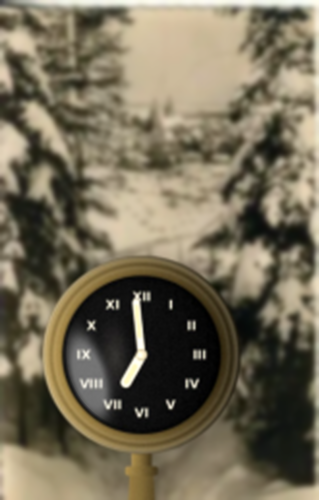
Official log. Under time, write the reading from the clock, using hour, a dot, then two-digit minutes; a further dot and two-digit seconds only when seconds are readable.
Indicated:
6.59
